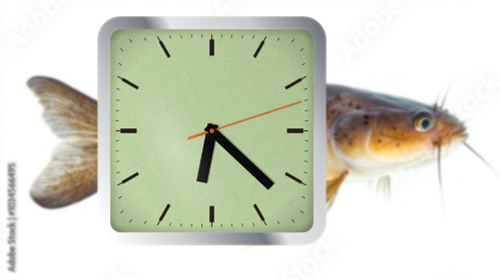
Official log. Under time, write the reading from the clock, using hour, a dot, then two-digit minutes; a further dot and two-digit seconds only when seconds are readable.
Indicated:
6.22.12
